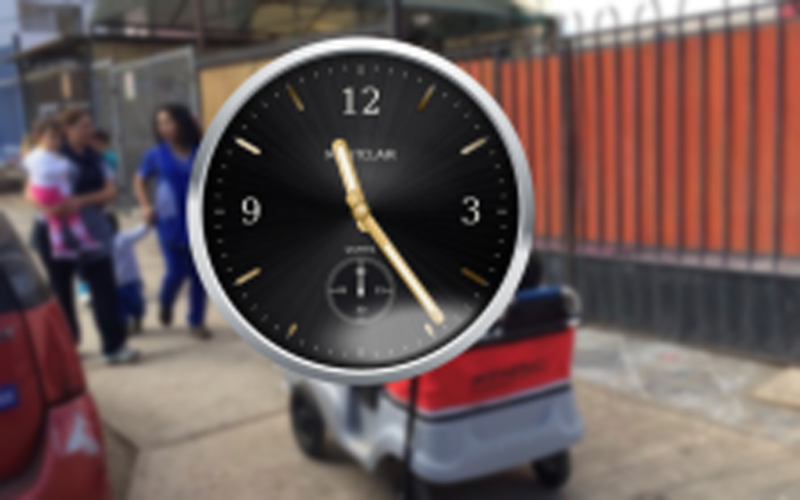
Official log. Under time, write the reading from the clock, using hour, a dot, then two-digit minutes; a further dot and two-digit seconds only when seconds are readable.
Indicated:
11.24
